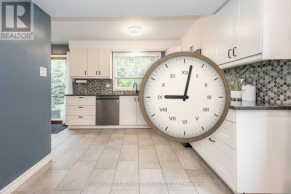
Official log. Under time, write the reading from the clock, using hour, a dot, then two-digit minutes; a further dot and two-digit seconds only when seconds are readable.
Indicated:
9.02
